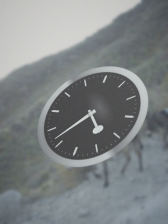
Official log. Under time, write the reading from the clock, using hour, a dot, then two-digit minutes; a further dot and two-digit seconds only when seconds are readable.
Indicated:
4.37
